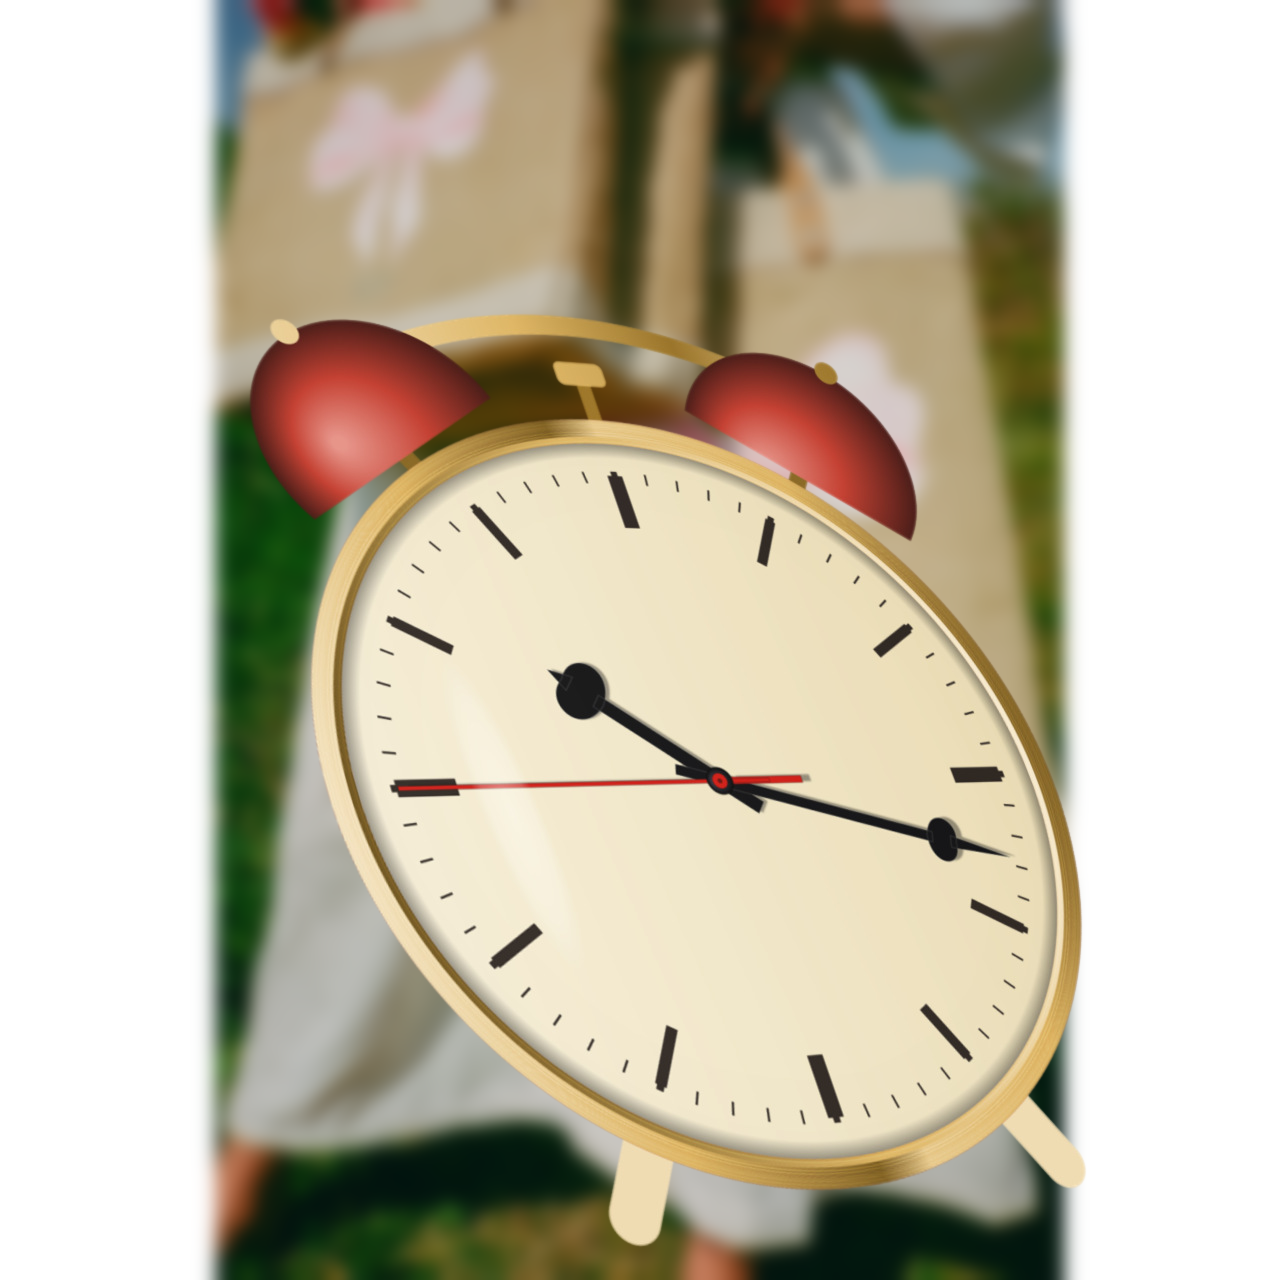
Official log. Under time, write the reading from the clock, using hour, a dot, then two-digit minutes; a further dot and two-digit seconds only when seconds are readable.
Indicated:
10.17.45
